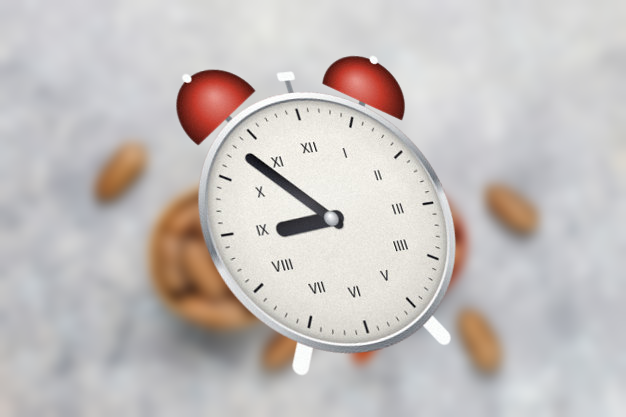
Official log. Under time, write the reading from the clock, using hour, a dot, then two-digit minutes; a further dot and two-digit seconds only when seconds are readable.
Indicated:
8.53
